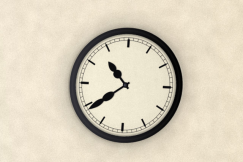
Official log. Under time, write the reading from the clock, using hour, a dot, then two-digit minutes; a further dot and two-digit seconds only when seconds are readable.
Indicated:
10.39
